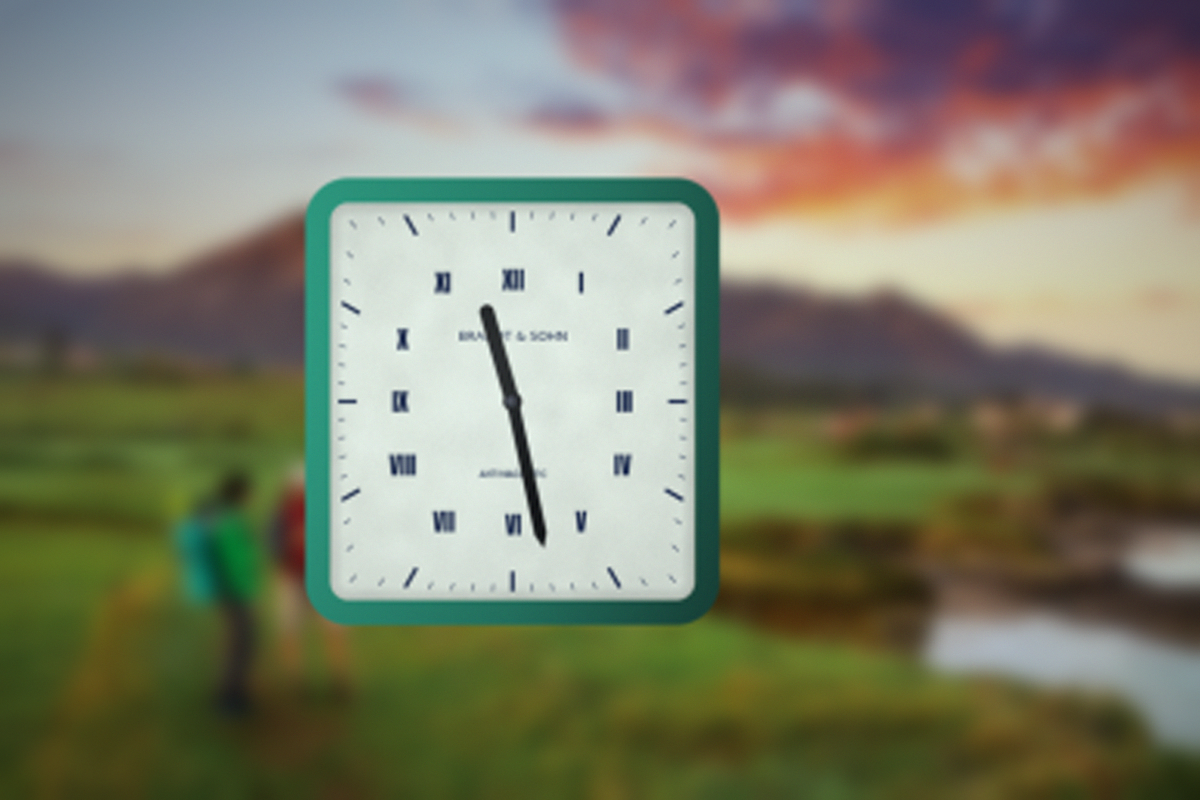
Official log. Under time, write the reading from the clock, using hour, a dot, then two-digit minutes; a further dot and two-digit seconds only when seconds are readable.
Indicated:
11.28
